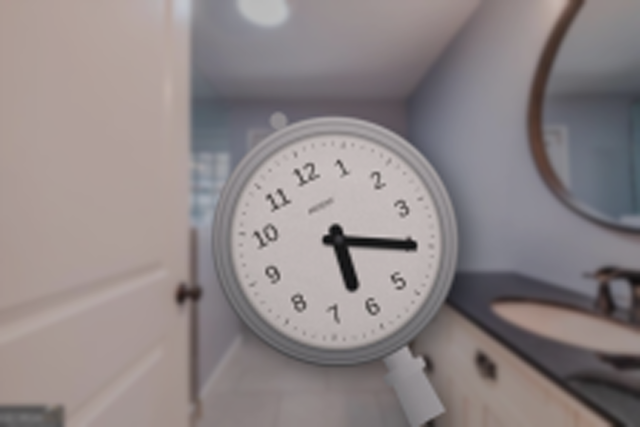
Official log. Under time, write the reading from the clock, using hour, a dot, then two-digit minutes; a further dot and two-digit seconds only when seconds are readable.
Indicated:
6.20
